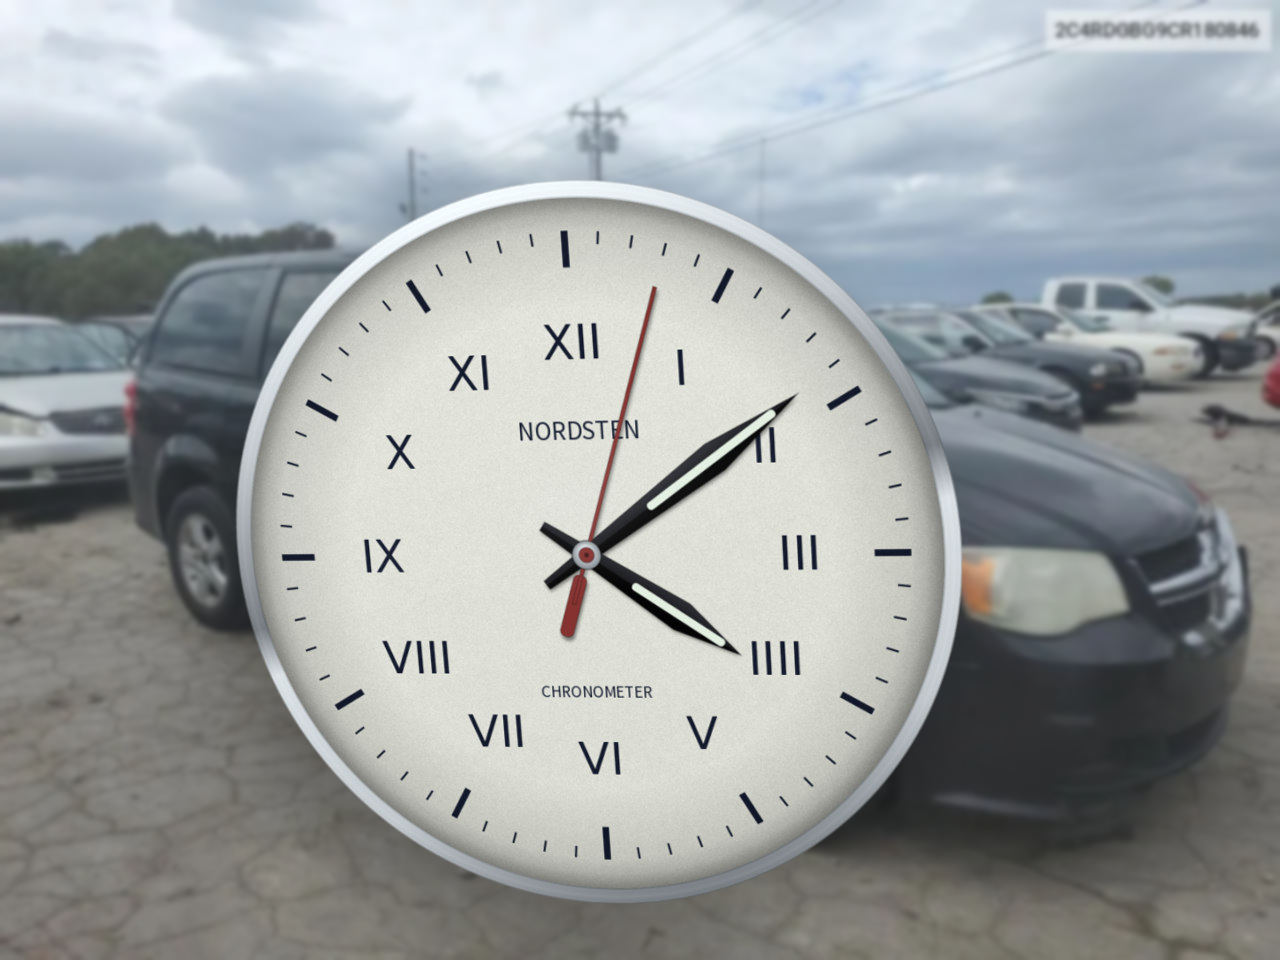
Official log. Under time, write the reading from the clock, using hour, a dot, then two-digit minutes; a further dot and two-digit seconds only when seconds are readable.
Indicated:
4.09.03
